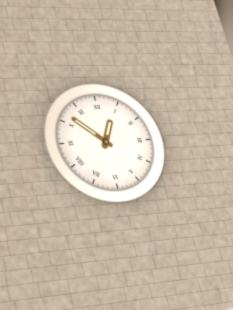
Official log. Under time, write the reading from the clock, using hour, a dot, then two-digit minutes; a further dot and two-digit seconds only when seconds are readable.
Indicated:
12.52
